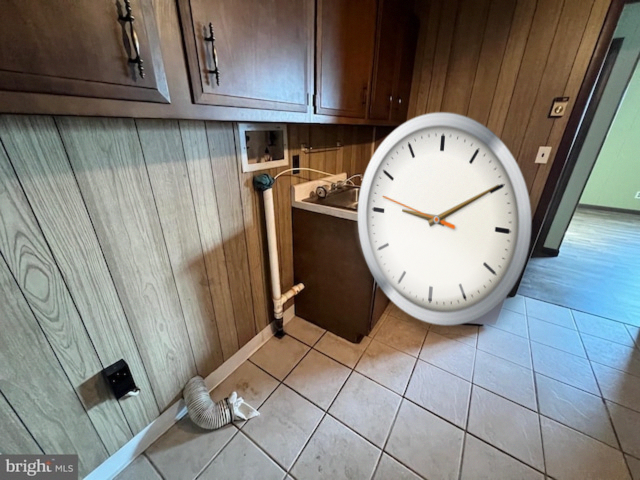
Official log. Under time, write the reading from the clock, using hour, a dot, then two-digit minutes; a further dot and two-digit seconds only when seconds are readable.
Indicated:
9.09.47
